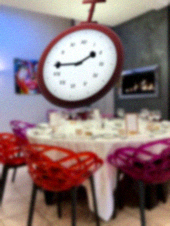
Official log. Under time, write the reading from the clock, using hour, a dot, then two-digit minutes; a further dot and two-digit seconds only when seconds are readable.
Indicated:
1.44
